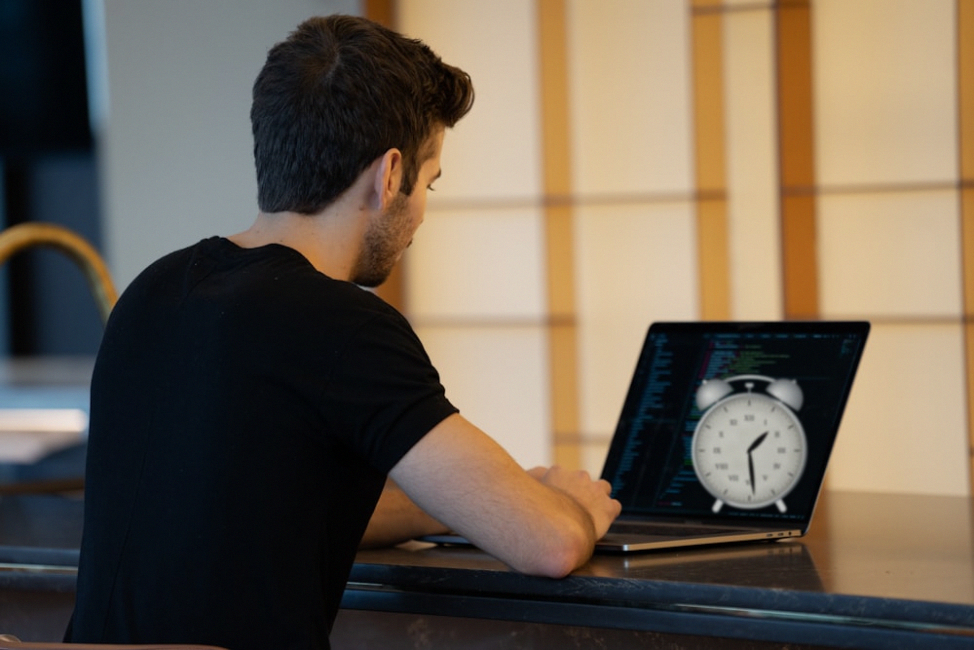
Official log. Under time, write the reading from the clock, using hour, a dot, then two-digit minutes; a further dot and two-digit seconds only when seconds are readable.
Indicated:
1.29
